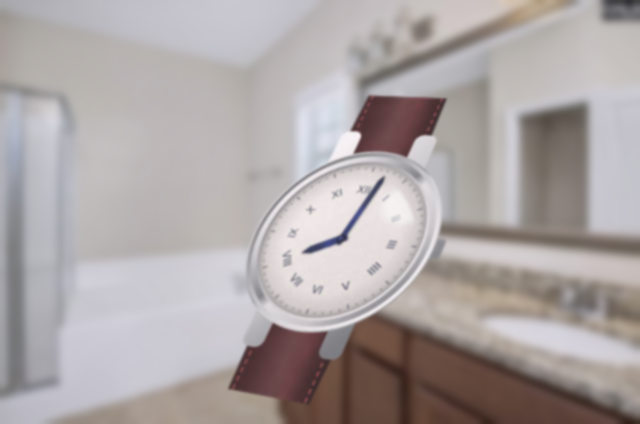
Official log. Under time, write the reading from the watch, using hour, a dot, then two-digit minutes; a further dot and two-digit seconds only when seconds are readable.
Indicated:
8.02
